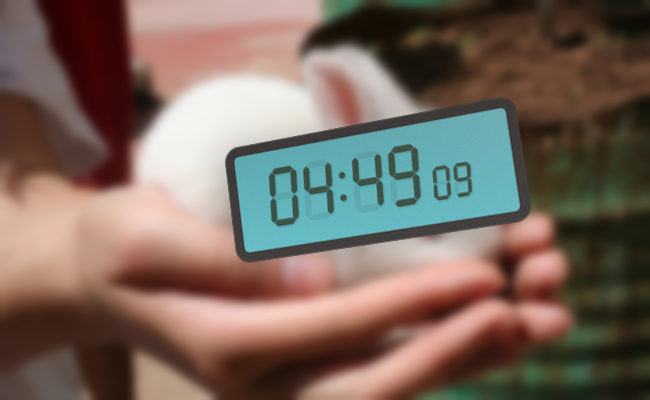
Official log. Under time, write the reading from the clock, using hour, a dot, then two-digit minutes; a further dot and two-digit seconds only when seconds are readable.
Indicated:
4.49.09
